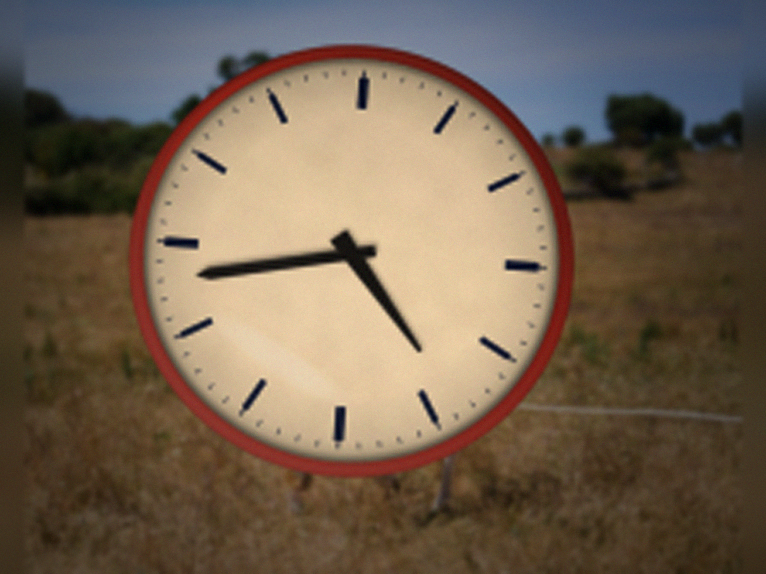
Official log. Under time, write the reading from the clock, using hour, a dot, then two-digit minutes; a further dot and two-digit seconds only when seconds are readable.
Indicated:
4.43
